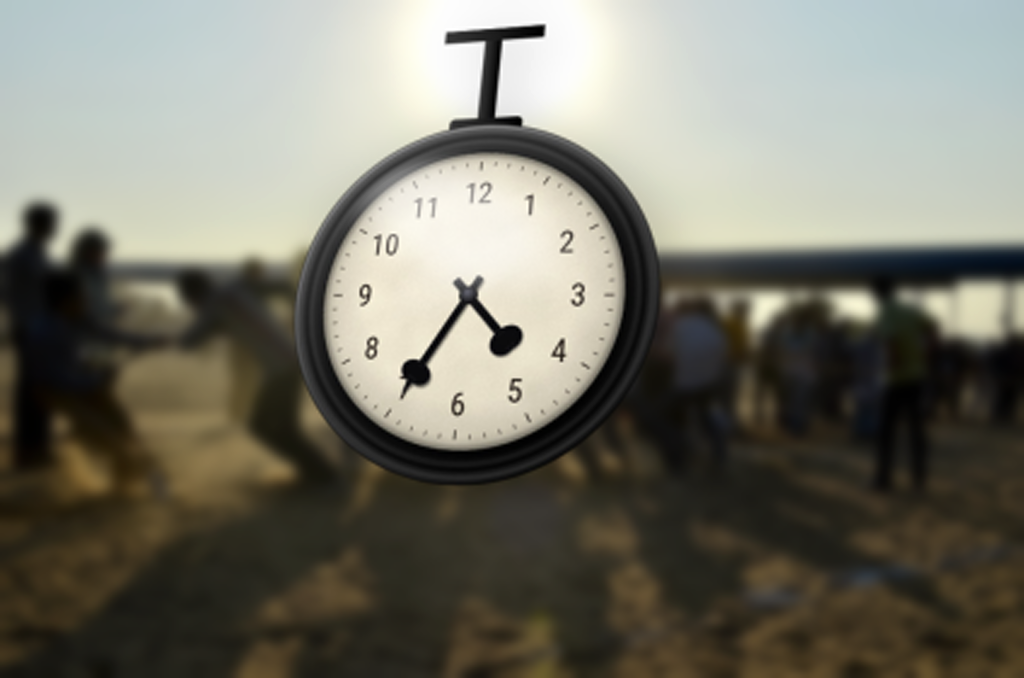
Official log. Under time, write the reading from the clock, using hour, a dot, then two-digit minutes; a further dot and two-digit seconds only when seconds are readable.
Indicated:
4.35
